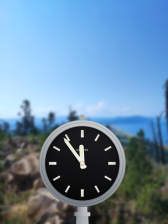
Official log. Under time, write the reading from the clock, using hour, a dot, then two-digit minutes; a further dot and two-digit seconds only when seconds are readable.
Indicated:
11.54
